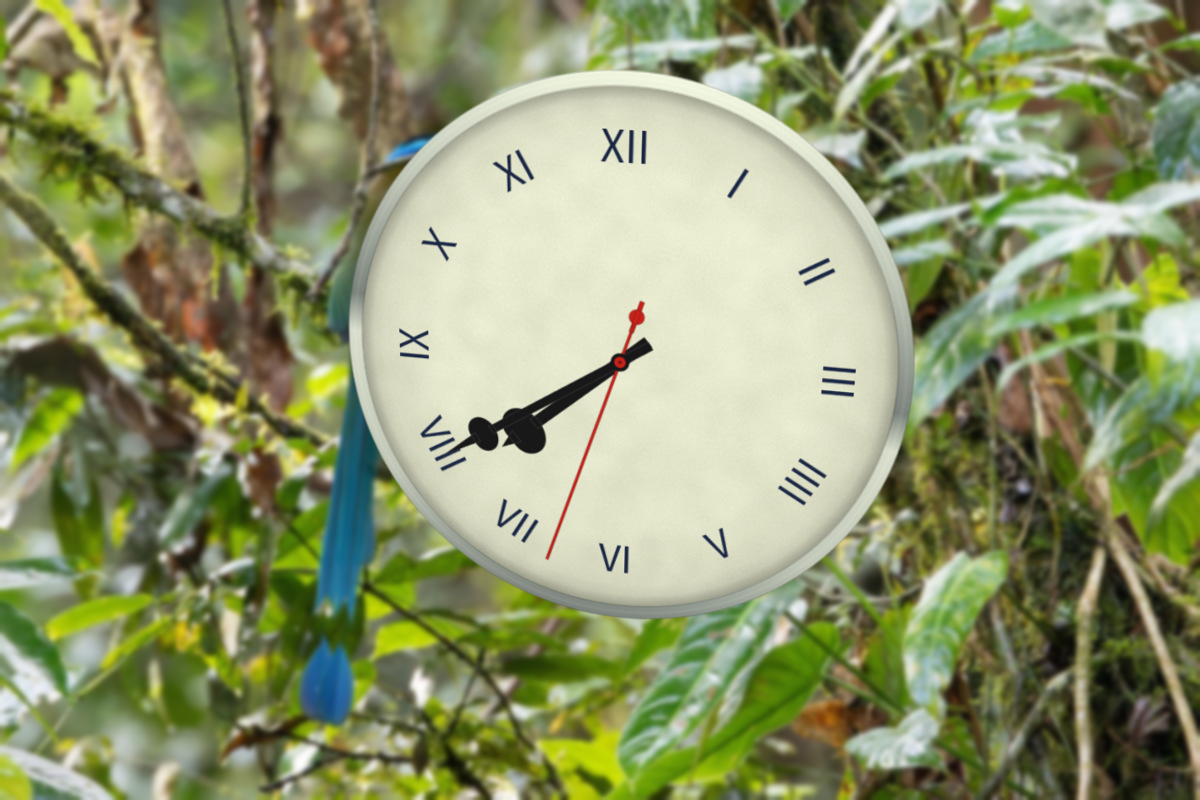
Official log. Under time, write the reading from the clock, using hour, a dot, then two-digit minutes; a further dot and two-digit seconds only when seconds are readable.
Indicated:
7.39.33
